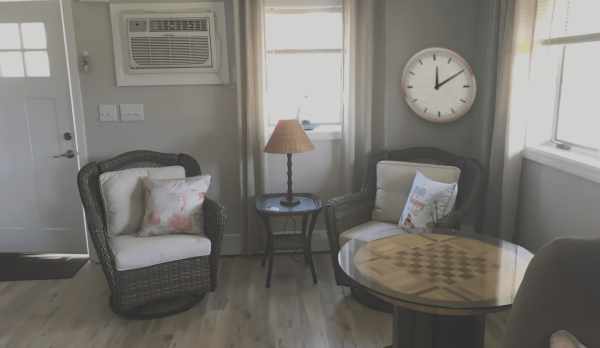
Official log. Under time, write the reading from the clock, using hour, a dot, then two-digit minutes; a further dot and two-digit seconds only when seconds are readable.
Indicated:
12.10
